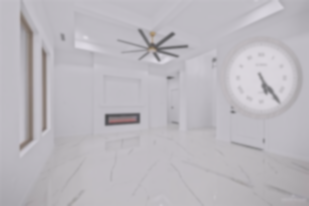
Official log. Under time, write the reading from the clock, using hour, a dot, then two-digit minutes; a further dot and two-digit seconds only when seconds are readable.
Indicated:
5.24
